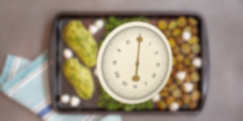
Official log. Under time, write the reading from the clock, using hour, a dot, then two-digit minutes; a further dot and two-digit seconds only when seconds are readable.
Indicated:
6.00
